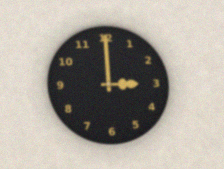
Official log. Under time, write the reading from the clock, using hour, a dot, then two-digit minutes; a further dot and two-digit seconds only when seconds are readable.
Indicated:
3.00
